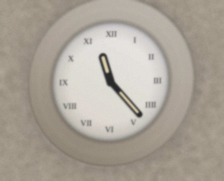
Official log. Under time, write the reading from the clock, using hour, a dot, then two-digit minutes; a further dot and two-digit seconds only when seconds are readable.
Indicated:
11.23
